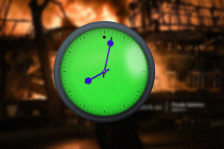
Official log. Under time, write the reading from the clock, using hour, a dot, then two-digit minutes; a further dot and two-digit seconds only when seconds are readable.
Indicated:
8.02
